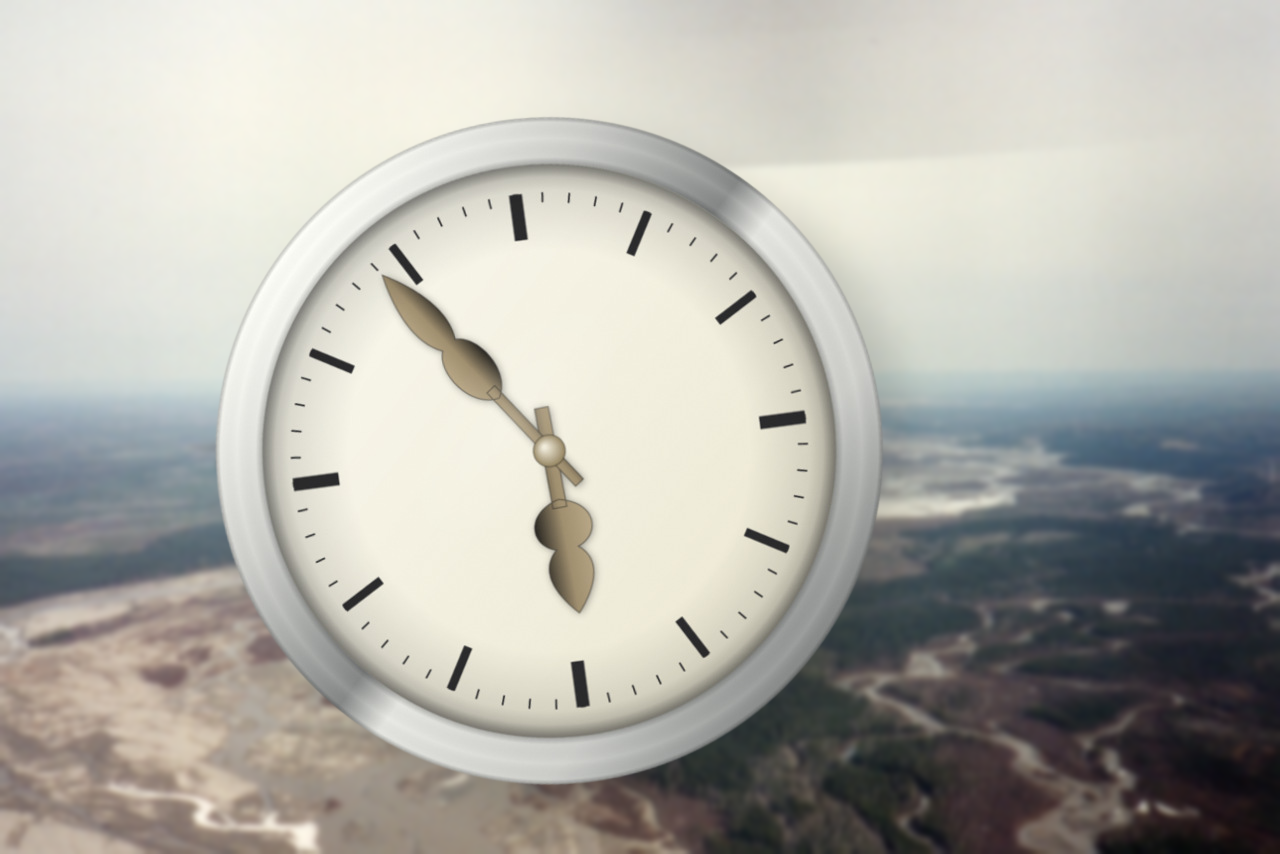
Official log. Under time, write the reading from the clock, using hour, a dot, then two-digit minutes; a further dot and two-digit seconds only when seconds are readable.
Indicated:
5.54
